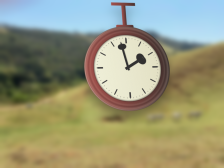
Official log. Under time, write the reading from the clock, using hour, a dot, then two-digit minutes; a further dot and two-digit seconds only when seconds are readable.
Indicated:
1.58
